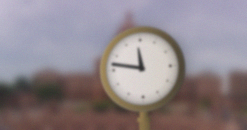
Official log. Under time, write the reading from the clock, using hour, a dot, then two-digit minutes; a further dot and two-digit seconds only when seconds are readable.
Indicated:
11.47
